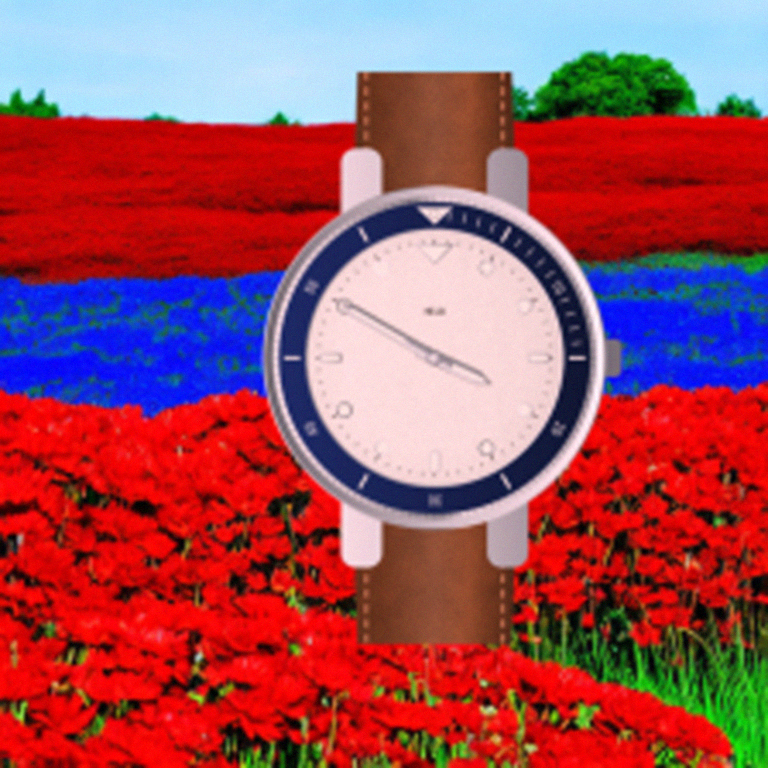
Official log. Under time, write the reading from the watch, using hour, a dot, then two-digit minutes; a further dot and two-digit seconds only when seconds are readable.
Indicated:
3.50
